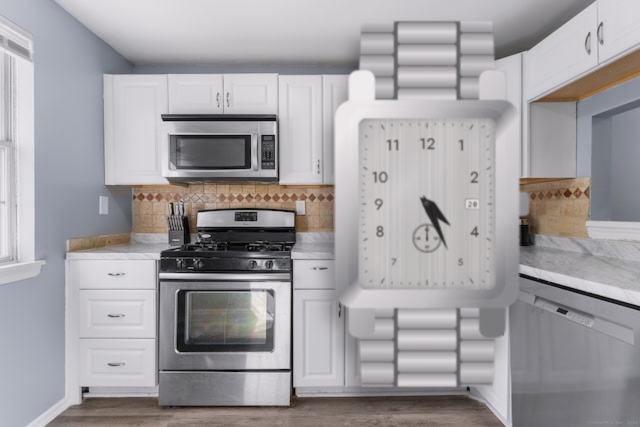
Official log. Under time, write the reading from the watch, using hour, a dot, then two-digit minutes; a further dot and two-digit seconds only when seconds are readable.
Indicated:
4.26
